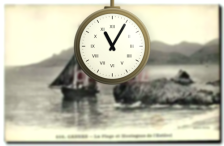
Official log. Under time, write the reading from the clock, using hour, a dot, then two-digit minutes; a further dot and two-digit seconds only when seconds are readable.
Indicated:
11.05
